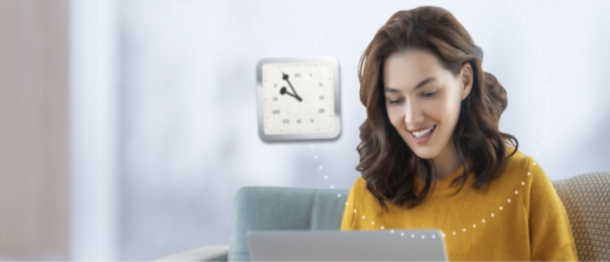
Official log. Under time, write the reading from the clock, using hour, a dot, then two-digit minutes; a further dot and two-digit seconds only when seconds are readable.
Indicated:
9.55
